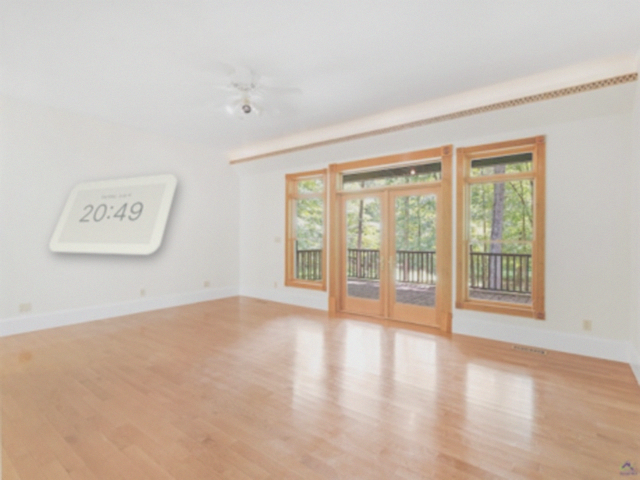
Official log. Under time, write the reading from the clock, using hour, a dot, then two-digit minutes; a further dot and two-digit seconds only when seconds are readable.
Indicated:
20.49
